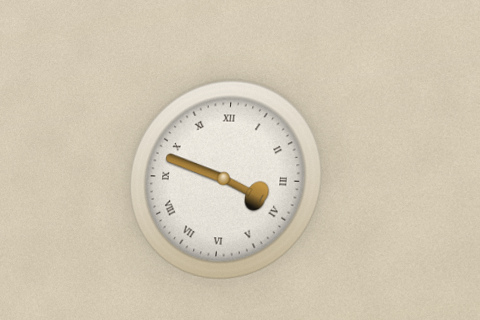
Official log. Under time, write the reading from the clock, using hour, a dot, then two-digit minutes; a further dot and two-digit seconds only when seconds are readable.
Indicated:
3.48
